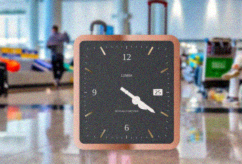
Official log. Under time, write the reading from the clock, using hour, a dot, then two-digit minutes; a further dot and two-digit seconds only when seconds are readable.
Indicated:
4.21
